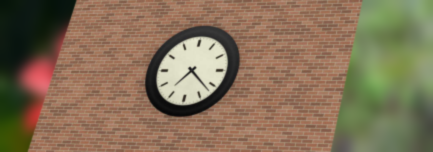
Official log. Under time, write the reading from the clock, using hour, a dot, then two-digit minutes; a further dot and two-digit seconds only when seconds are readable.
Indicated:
7.22
